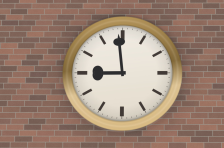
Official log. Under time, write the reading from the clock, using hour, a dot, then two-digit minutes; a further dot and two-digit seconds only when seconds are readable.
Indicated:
8.59
